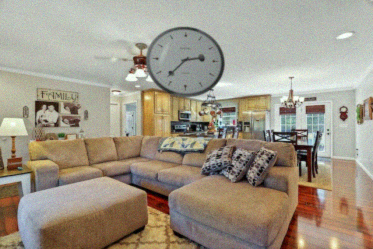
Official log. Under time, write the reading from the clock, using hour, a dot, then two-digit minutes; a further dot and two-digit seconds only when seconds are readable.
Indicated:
2.37
